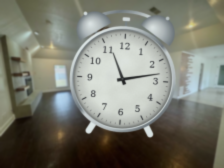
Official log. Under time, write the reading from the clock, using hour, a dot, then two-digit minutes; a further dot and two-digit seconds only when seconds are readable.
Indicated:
11.13
